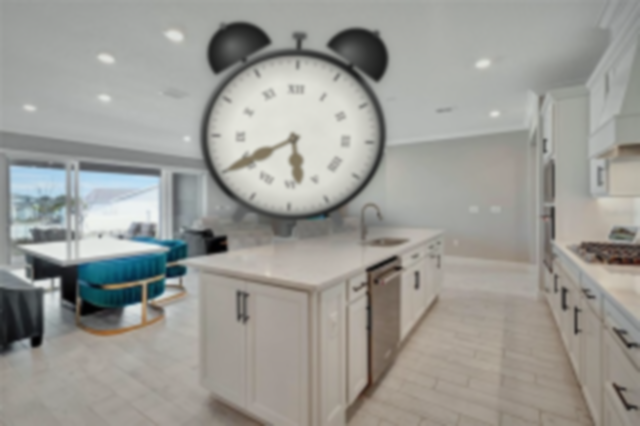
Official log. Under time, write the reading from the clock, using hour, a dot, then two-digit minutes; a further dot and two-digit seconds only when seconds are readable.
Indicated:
5.40
